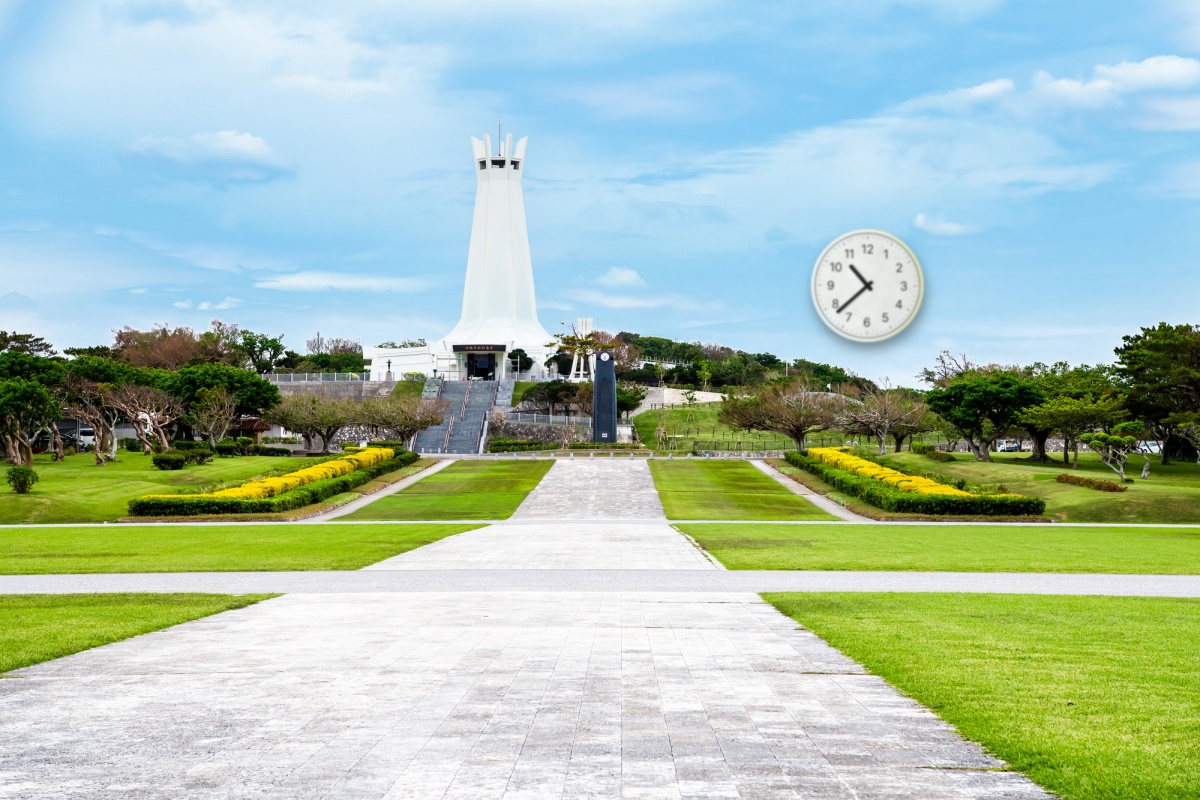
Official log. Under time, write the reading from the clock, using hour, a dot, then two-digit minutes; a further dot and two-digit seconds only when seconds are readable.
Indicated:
10.38
